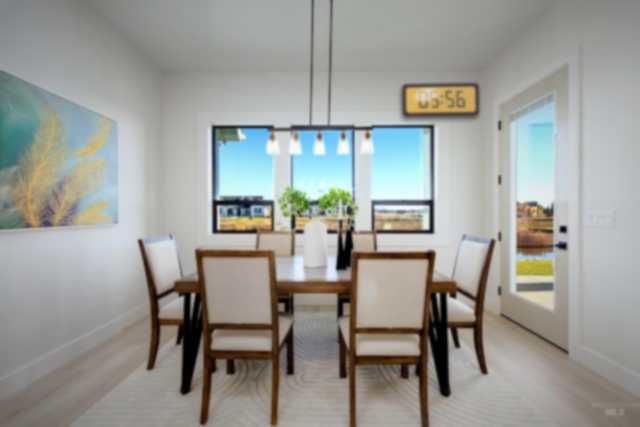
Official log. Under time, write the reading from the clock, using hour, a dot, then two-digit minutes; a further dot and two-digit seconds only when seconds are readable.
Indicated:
5.56
